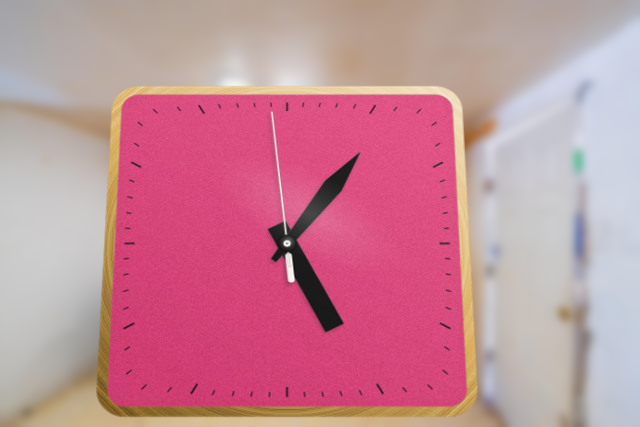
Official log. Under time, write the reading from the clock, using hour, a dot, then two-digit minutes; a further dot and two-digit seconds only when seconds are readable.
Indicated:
5.05.59
